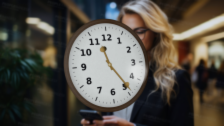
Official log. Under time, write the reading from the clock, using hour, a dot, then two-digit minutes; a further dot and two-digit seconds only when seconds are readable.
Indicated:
11.24
